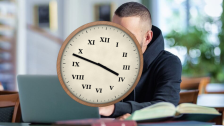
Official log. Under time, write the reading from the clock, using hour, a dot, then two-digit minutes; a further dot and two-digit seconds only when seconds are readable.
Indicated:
3.48
